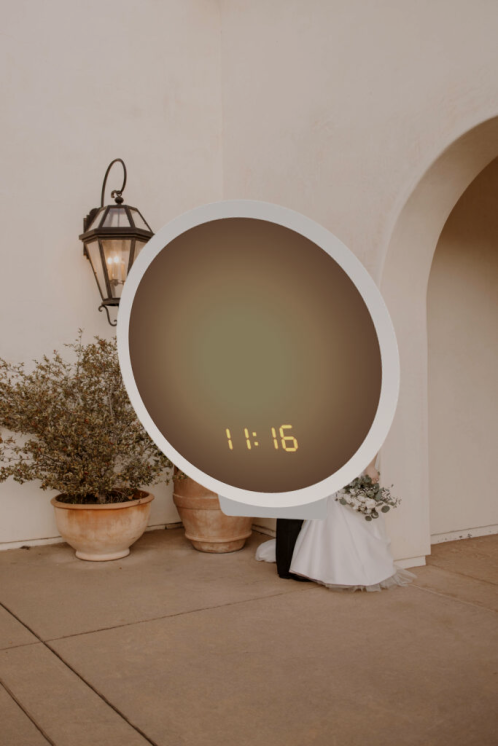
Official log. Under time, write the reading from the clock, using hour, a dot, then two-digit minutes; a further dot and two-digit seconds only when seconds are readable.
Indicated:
11.16
